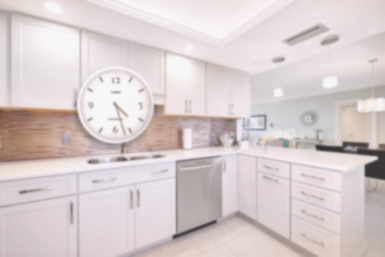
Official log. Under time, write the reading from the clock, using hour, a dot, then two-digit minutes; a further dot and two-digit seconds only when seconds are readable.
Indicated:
4.27
